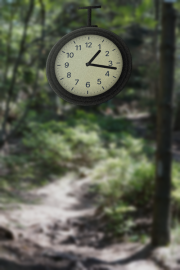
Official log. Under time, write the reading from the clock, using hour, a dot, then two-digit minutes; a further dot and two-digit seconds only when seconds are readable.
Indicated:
1.17
